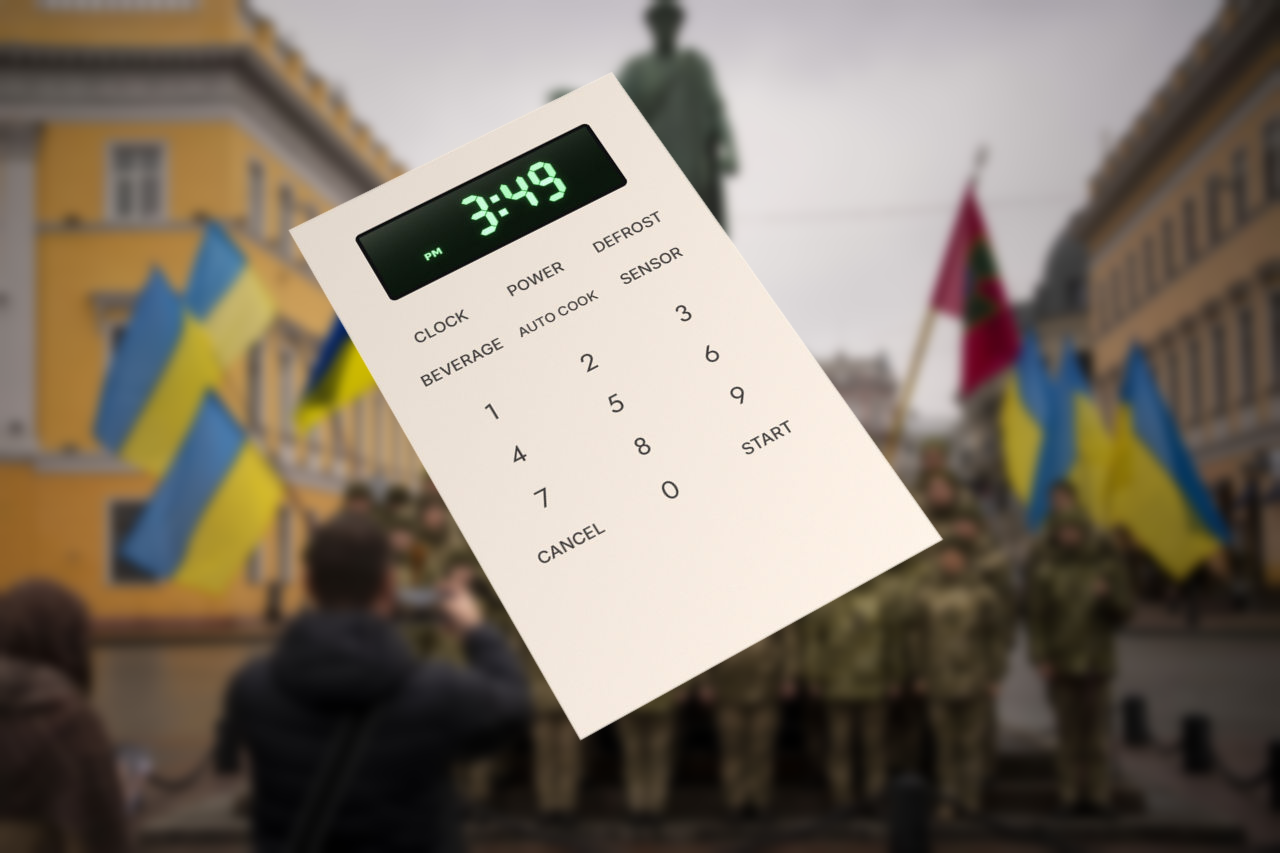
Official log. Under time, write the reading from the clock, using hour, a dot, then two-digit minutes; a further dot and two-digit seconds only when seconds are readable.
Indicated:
3.49
